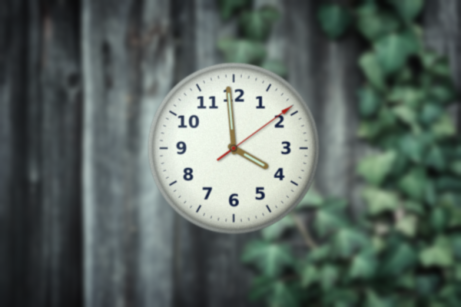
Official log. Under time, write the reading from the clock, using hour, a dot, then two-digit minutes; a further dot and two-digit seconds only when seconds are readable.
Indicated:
3.59.09
